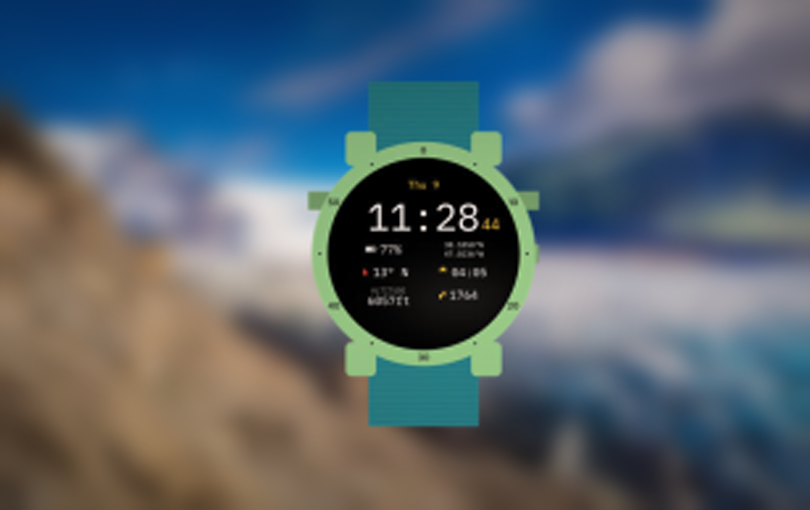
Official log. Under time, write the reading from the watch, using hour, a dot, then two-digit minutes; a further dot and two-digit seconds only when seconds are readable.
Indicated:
11.28
